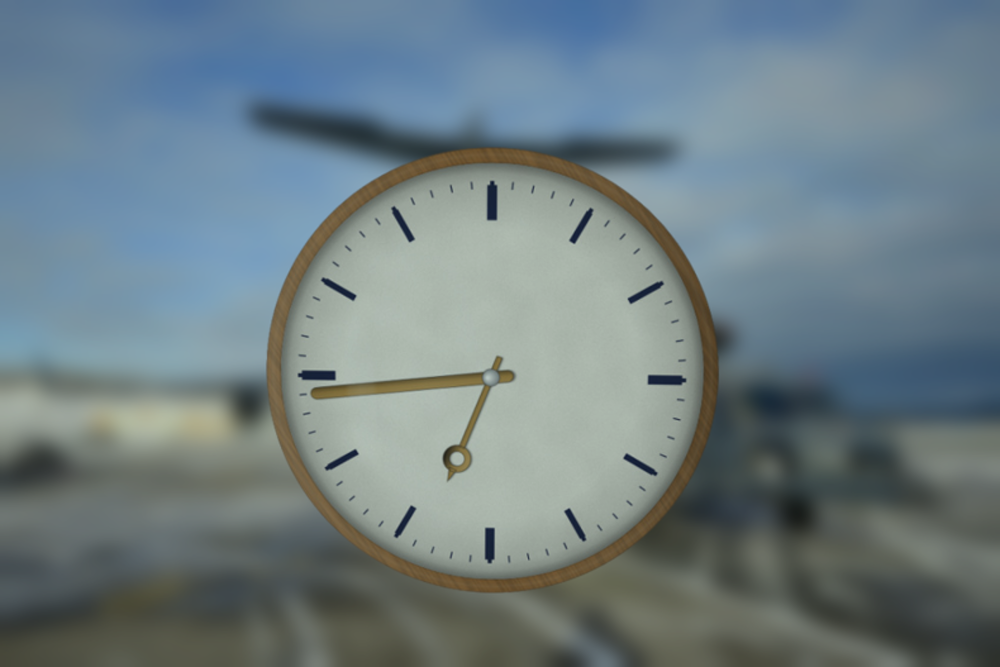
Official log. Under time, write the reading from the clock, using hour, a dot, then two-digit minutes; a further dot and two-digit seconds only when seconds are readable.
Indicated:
6.44
